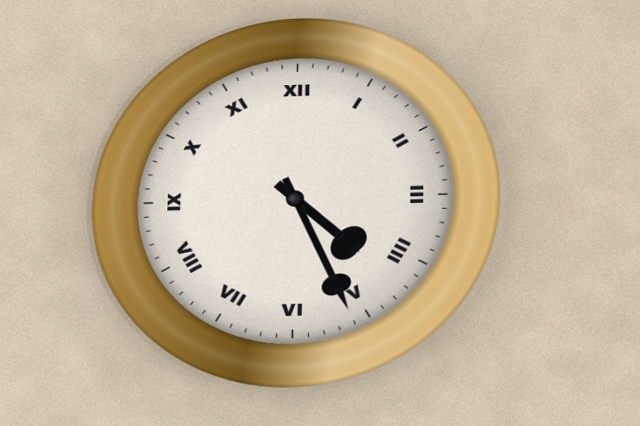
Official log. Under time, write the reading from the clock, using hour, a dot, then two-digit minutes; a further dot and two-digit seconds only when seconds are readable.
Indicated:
4.26
